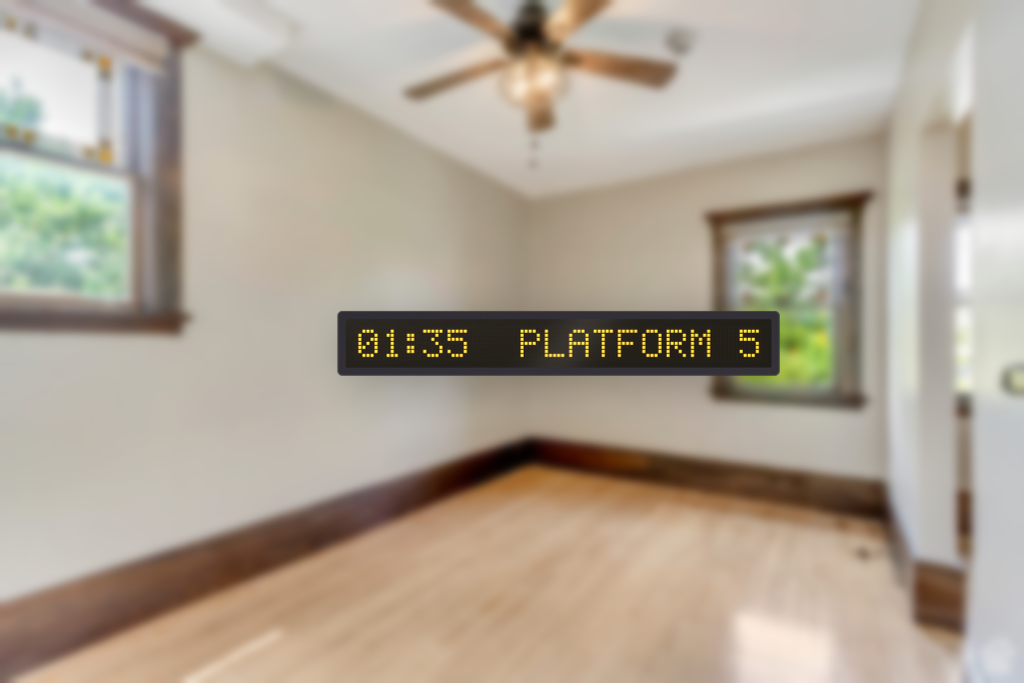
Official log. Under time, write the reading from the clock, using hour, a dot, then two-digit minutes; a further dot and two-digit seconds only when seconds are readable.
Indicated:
1.35
